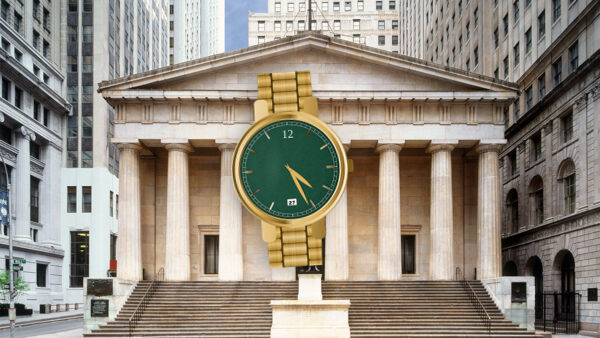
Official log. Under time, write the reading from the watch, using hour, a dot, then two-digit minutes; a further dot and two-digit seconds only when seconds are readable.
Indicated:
4.26
